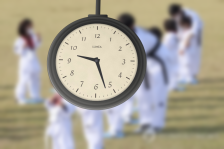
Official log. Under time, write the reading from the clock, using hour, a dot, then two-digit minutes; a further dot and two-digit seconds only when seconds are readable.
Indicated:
9.27
